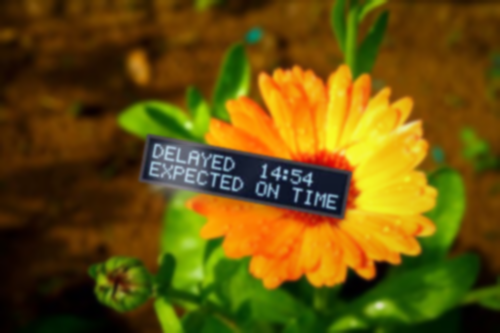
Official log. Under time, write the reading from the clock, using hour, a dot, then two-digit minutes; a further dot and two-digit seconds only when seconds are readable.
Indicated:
14.54
